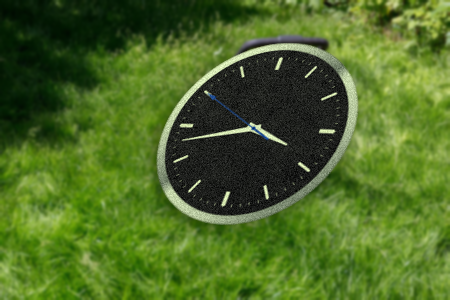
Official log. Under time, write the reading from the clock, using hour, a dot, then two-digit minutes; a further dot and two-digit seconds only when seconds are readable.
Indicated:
3.42.50
